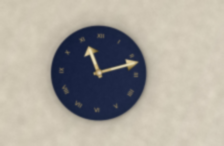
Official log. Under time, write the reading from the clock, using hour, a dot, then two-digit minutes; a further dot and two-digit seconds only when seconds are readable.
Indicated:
11.12
